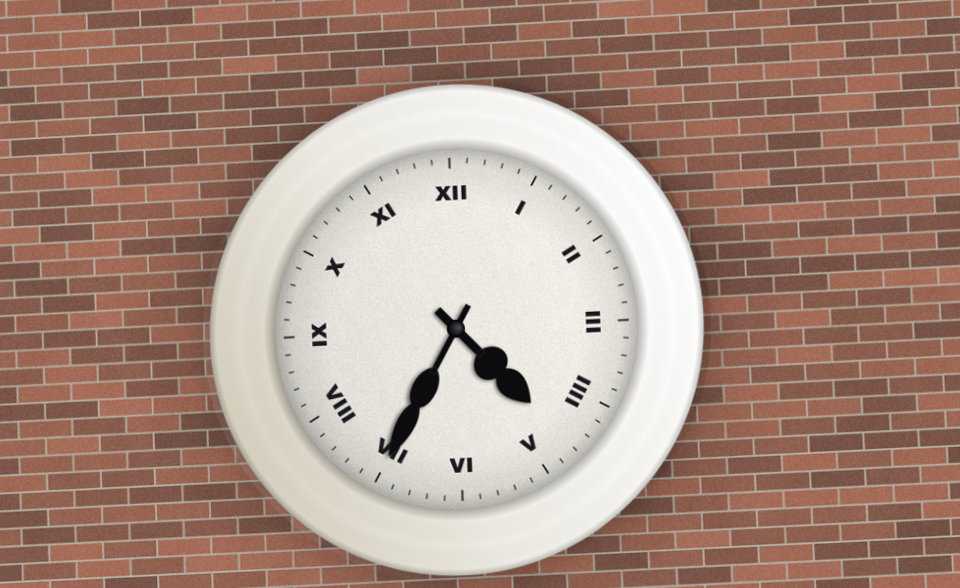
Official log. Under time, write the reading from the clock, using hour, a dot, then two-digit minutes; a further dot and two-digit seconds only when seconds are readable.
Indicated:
4.35
